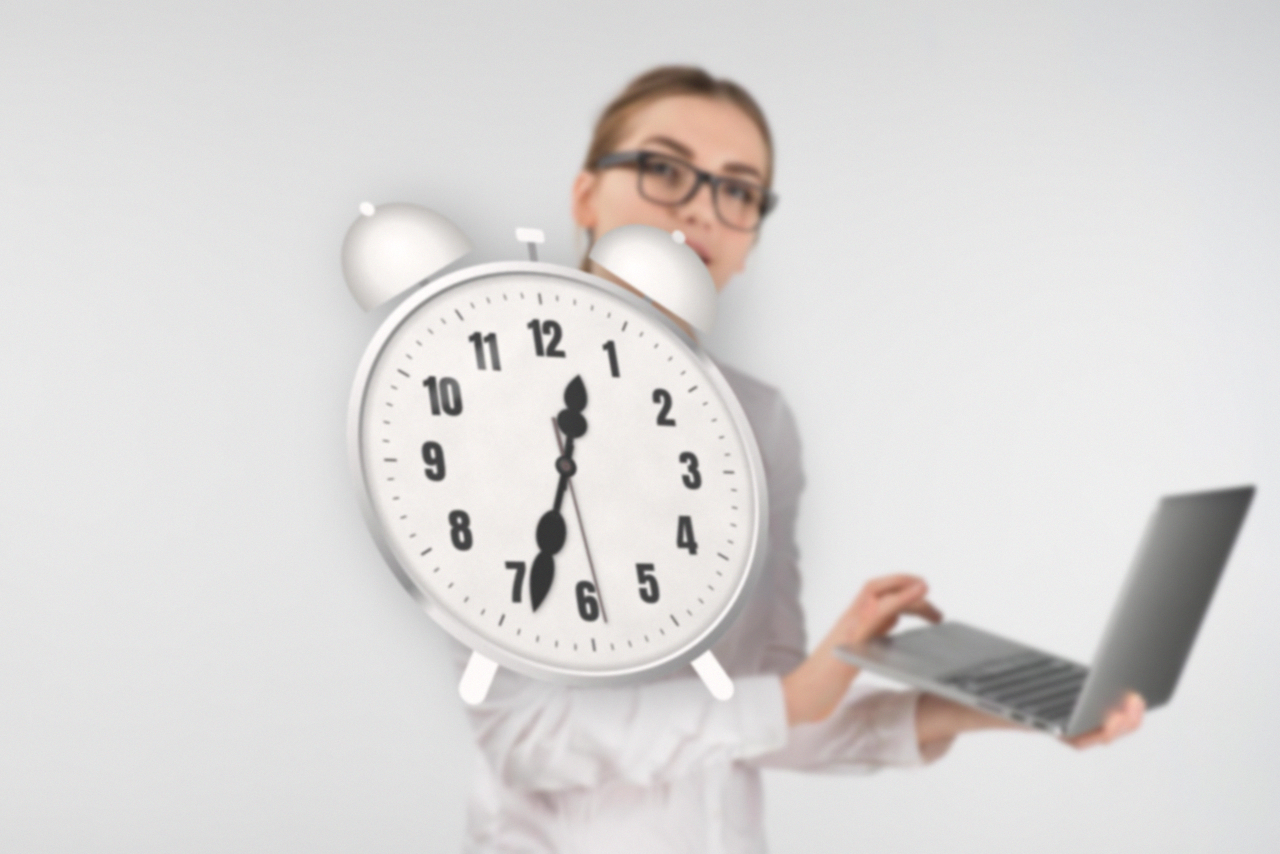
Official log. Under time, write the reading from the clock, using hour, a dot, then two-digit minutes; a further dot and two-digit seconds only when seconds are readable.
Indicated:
12.33.29
